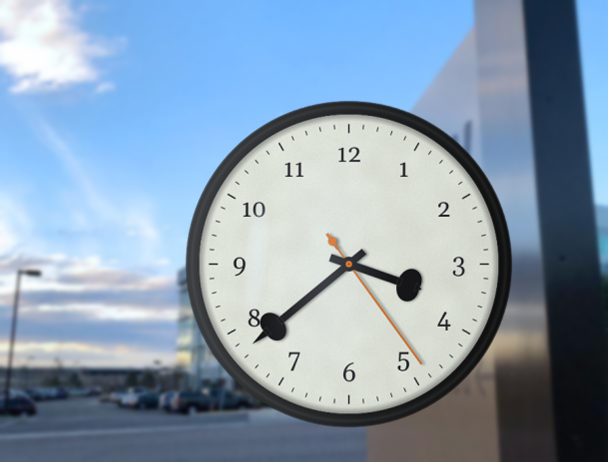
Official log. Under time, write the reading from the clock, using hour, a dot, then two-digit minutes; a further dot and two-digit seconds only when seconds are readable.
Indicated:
3.38.24
